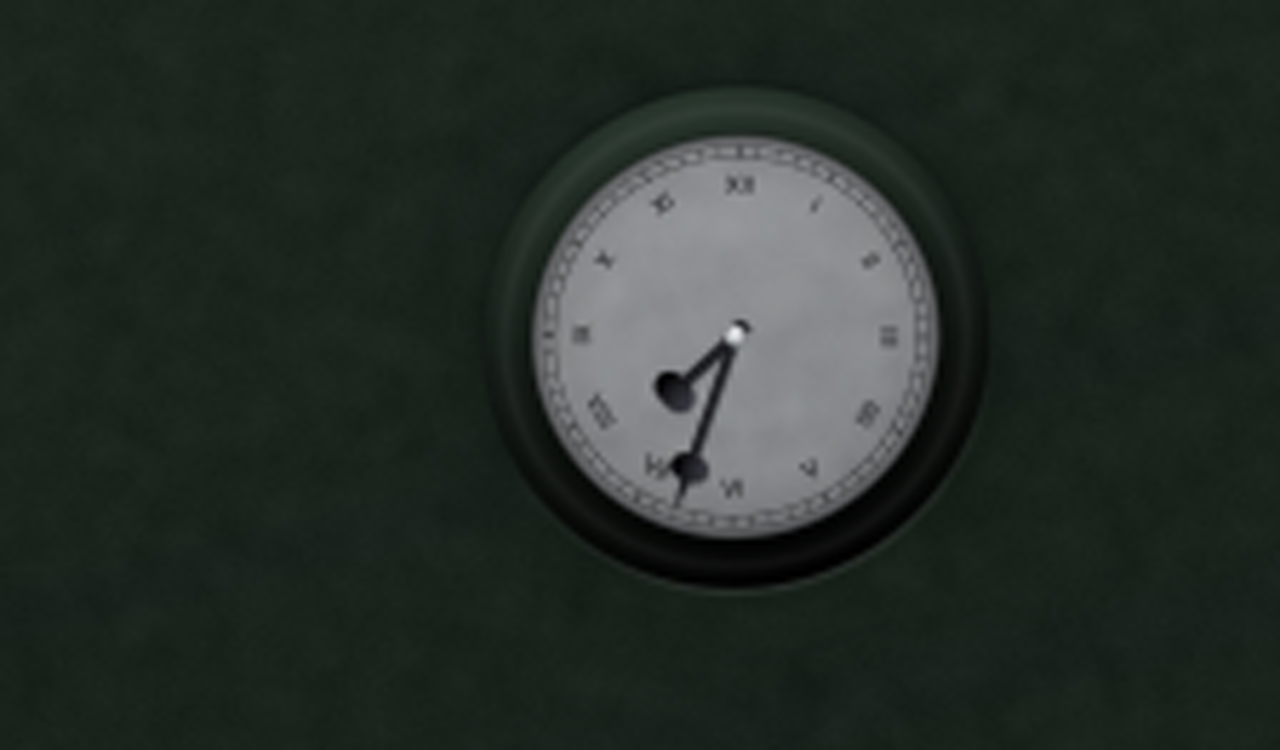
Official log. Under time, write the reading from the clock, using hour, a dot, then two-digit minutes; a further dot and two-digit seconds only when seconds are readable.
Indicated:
7.33
